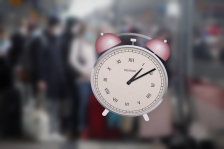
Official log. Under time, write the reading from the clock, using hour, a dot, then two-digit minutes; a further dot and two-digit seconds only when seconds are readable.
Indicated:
1.09
